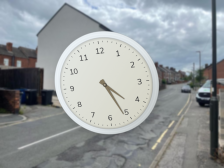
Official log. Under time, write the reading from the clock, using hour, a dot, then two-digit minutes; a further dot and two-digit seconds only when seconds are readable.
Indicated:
4.26
